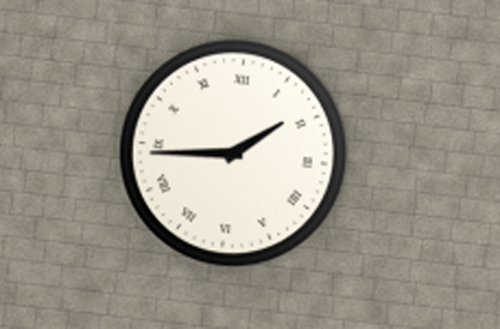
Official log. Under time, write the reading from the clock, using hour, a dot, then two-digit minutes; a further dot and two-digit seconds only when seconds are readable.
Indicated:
1.44
